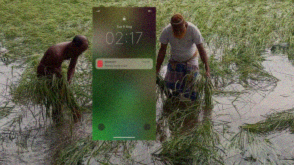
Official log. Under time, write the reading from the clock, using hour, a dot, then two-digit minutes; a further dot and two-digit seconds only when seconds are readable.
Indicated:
2.17
